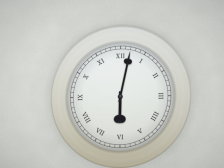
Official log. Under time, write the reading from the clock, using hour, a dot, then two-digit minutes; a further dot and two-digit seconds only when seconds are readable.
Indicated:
6.02
